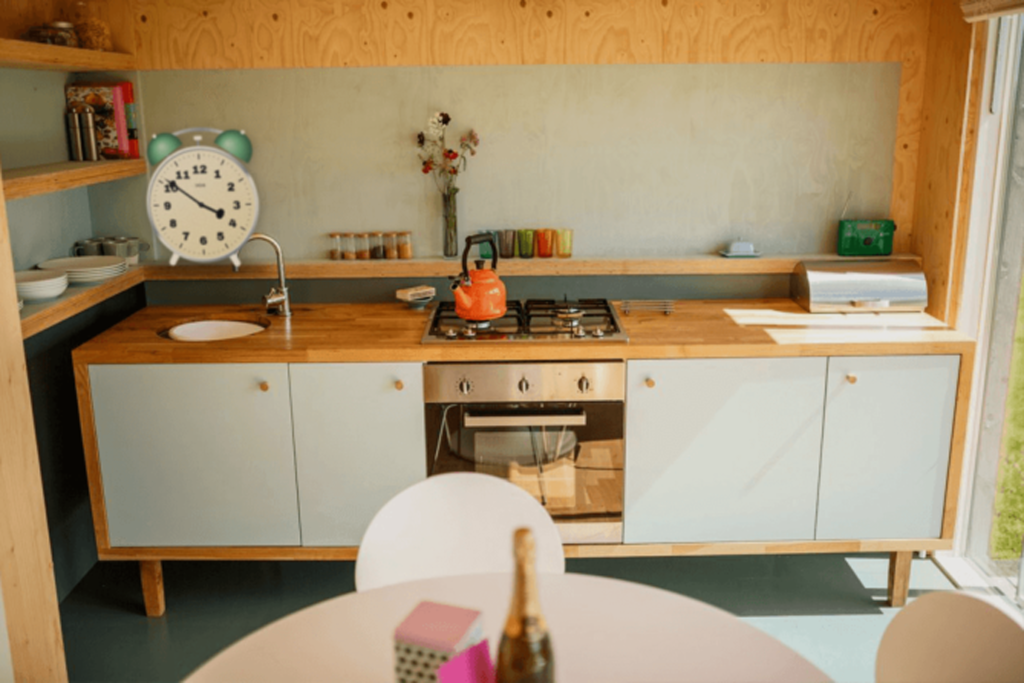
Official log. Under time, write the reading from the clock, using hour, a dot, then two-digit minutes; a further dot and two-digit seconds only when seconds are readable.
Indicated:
3.51
